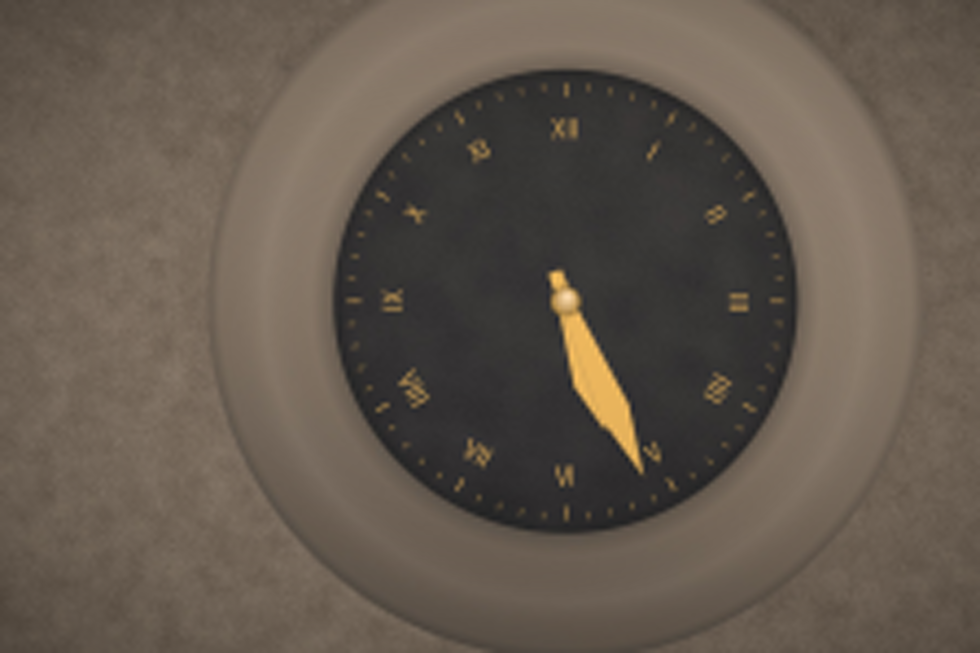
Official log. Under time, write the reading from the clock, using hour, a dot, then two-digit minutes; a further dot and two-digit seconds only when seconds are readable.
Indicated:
5.26
